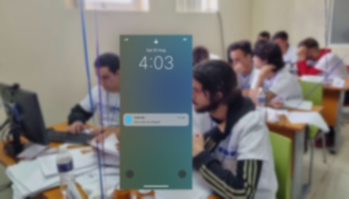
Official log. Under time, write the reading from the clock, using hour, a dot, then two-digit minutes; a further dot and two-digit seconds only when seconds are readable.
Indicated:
4.03
